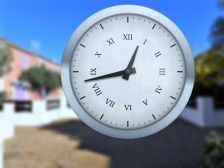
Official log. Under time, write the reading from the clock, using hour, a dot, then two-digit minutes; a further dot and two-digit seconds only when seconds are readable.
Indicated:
12.43
